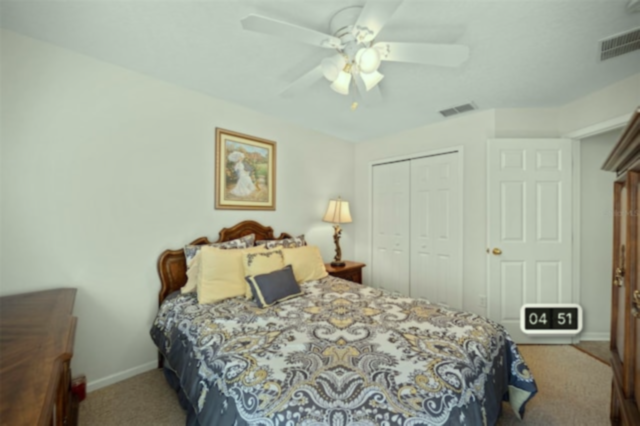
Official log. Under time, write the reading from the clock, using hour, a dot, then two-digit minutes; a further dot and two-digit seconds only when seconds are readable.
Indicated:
4.51
